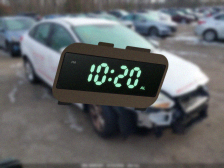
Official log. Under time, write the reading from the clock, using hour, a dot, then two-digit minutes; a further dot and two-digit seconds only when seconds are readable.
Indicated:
10.20
